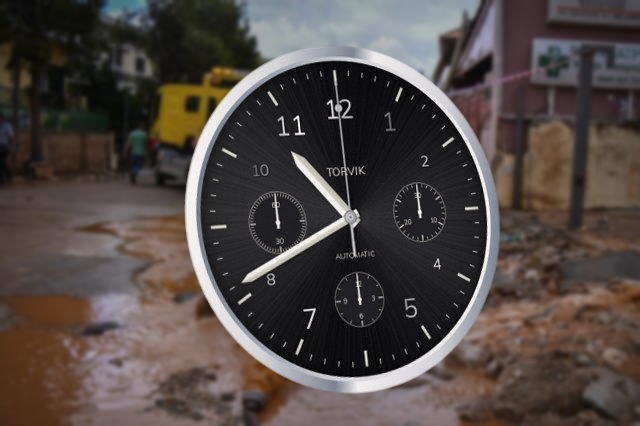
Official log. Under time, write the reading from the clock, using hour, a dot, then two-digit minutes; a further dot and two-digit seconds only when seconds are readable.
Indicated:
10.41
